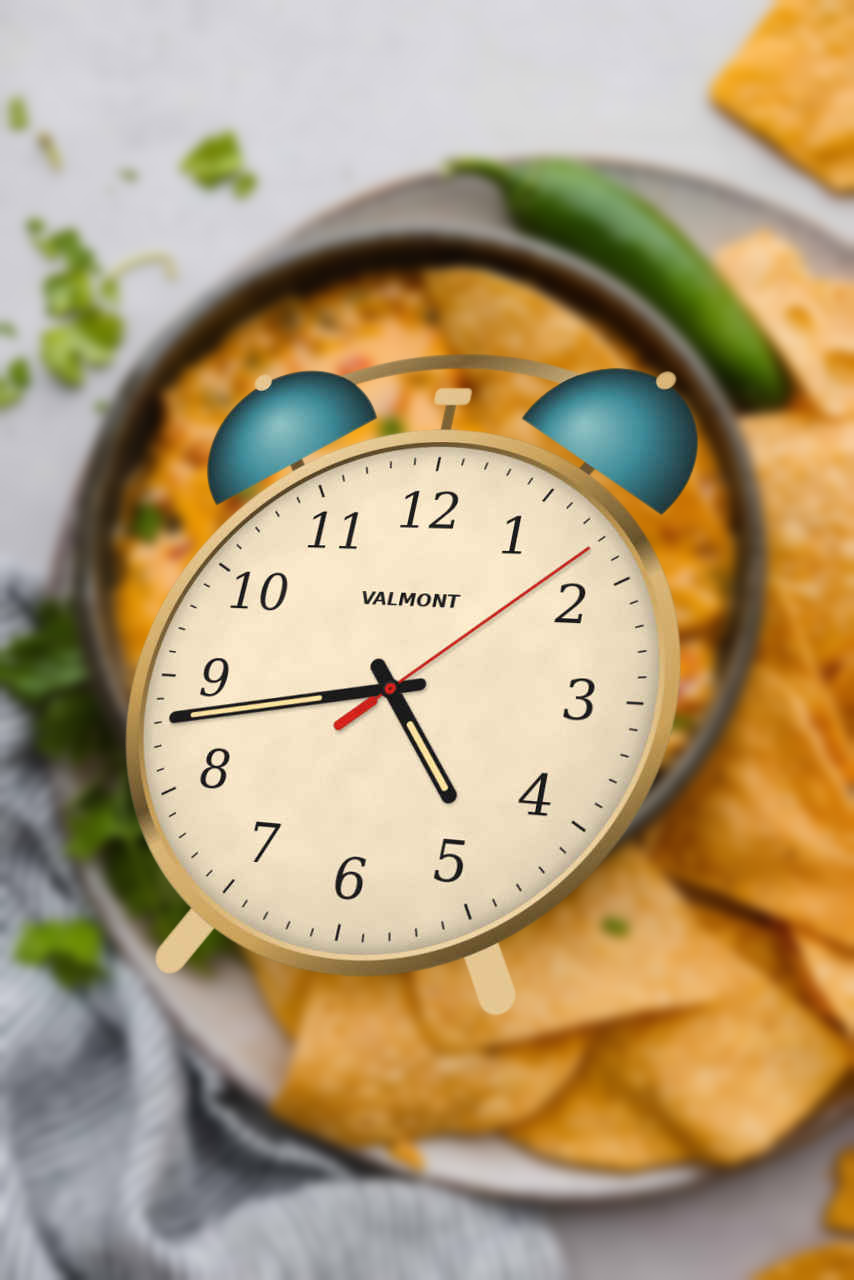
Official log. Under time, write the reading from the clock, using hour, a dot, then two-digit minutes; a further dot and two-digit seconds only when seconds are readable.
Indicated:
4.43.08
